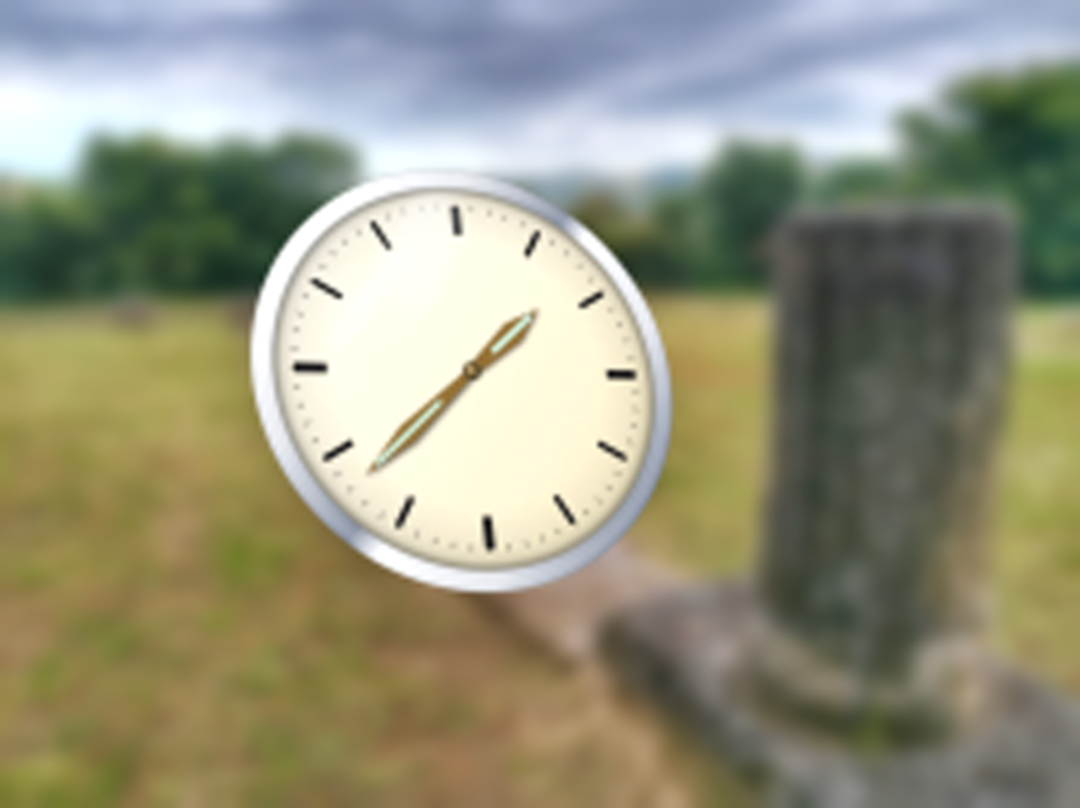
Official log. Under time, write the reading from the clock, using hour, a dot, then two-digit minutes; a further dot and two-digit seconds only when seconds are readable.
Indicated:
1.38
